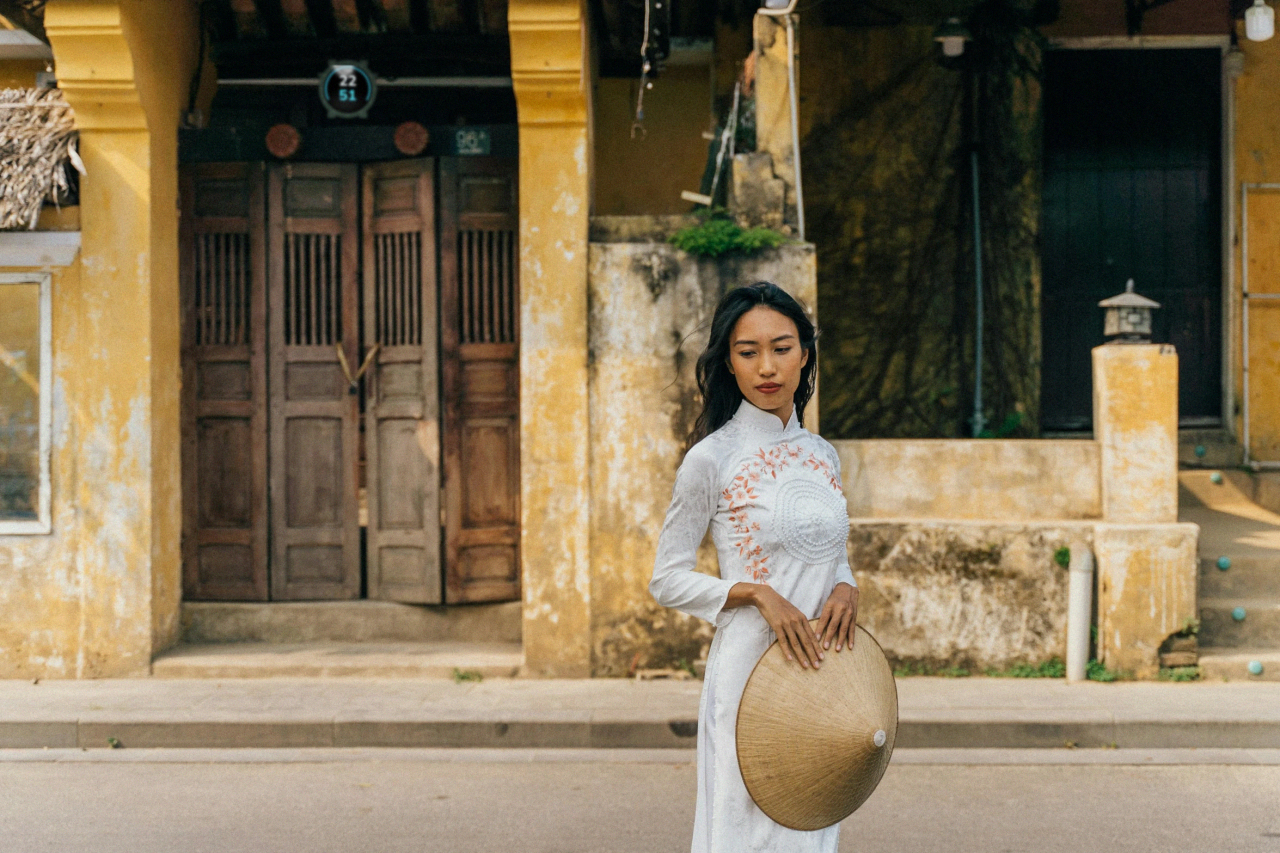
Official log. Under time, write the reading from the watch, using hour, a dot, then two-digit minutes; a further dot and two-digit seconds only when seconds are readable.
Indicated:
22.51
